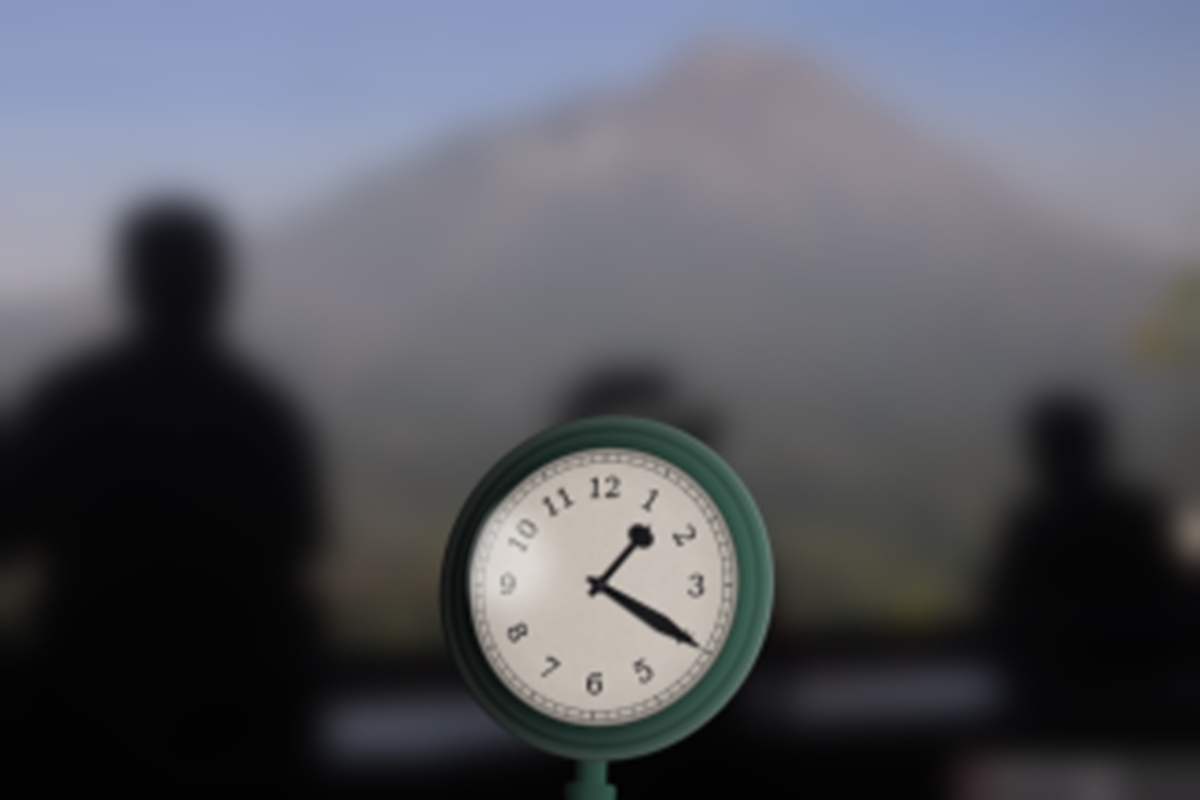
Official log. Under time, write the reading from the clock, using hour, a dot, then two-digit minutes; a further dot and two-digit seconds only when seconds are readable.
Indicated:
1.20
